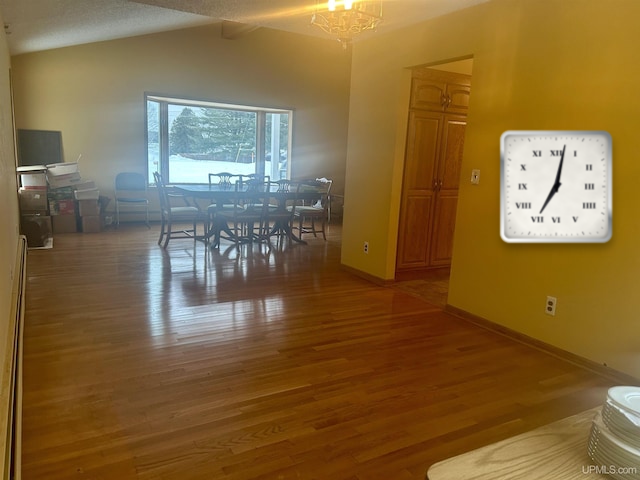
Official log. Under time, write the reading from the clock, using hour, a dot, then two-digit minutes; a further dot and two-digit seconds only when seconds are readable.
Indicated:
7.02
